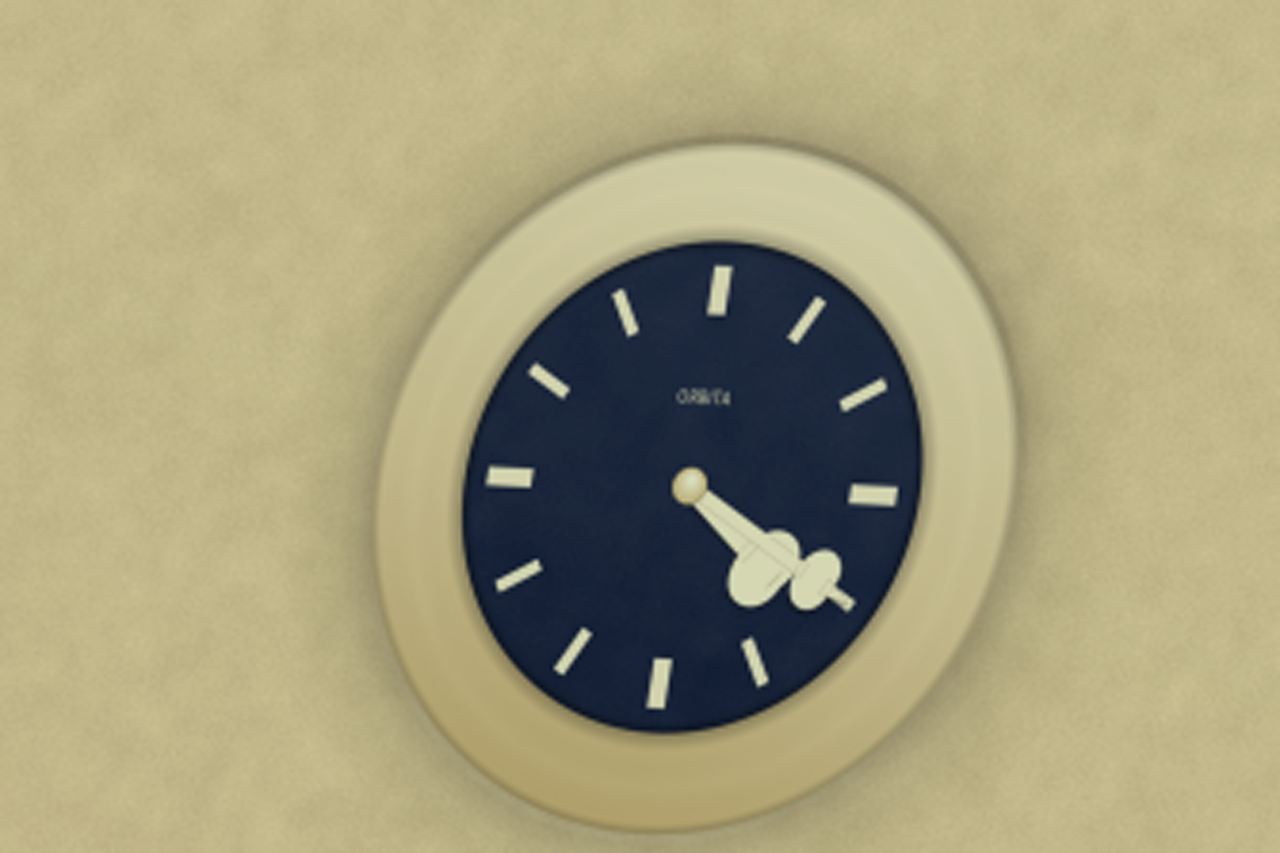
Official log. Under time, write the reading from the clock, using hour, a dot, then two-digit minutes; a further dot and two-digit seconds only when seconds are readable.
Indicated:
4.20
